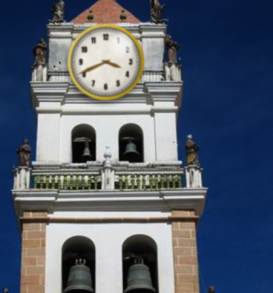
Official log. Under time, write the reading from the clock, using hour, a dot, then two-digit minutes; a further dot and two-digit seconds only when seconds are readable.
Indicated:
3.41
